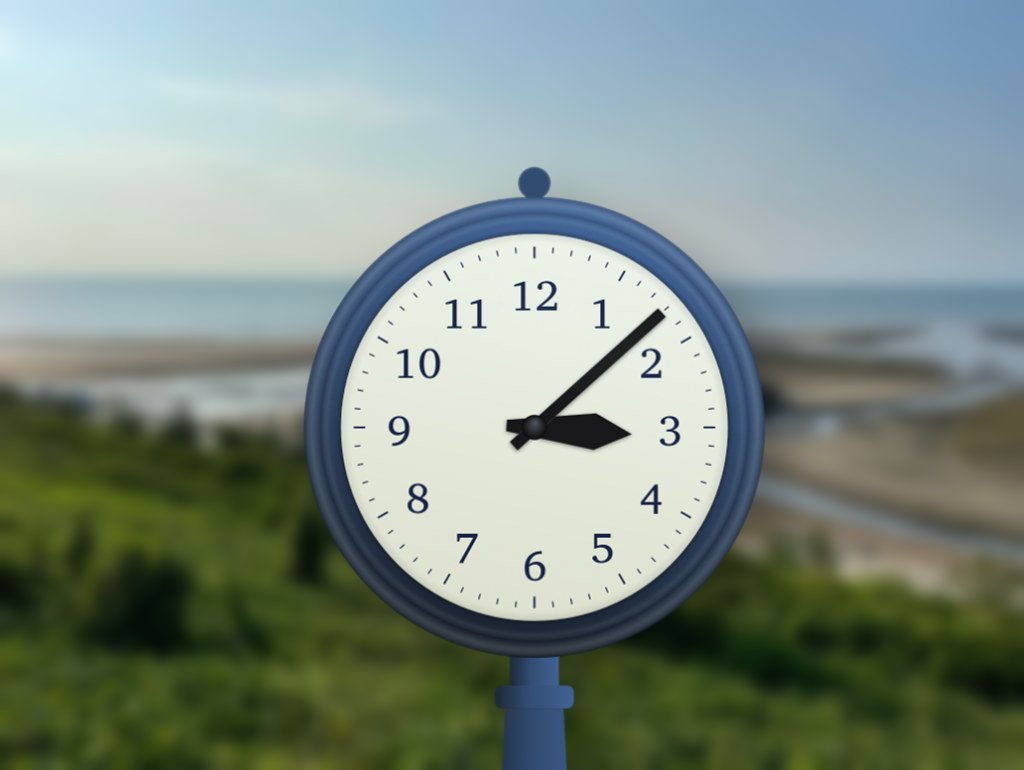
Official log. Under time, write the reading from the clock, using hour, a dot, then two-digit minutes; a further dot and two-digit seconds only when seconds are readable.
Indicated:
3.08
